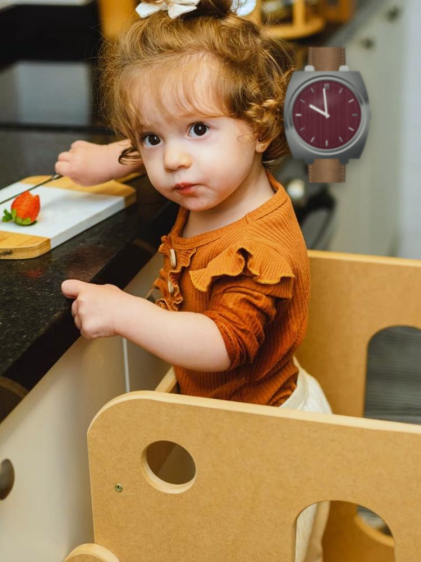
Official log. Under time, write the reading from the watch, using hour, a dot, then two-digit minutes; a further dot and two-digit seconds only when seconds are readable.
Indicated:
9.59
